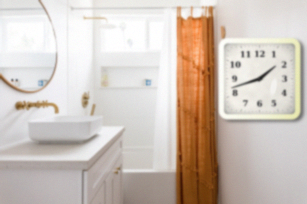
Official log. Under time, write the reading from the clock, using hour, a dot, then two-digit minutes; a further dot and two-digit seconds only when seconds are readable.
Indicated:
1.42
